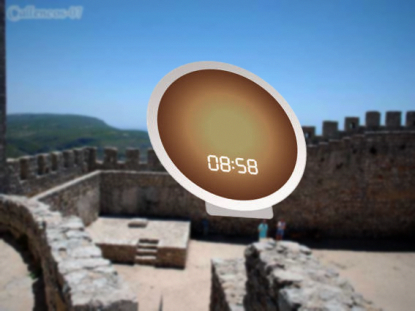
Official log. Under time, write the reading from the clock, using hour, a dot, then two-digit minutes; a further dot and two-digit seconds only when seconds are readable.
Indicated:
8.58
